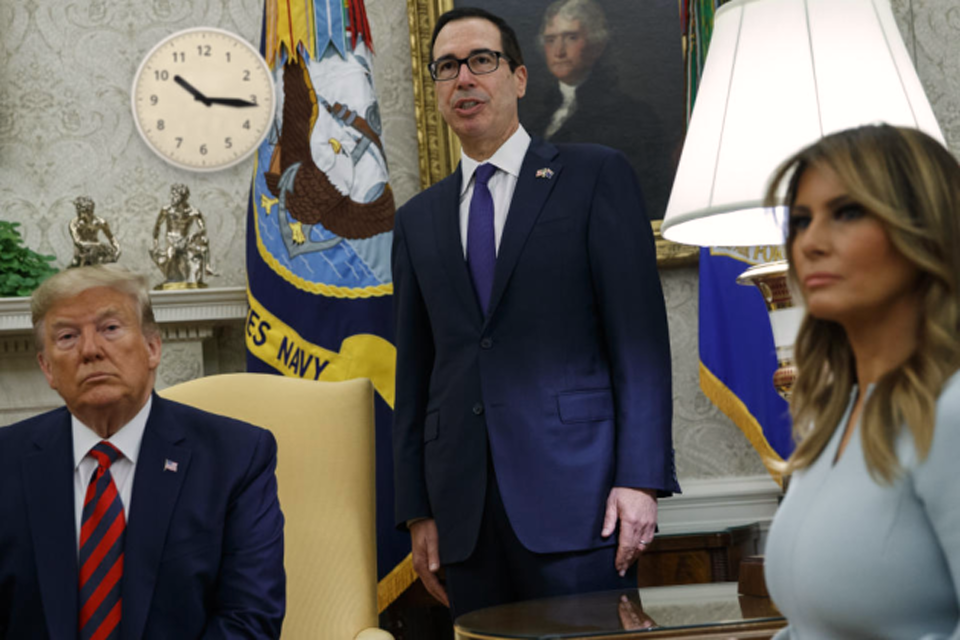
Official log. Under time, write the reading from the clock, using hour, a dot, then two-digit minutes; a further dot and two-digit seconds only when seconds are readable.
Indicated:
10.16
